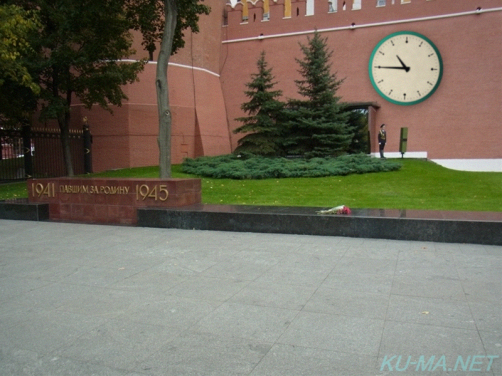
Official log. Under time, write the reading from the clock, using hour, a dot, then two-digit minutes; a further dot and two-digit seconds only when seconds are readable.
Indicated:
10.45
